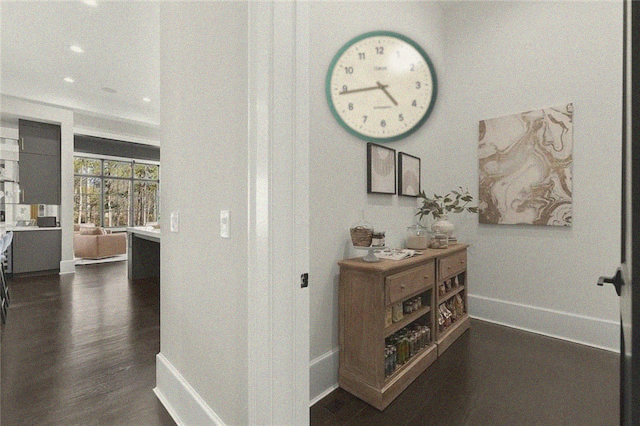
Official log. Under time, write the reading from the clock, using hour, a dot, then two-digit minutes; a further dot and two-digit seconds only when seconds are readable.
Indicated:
4.44
